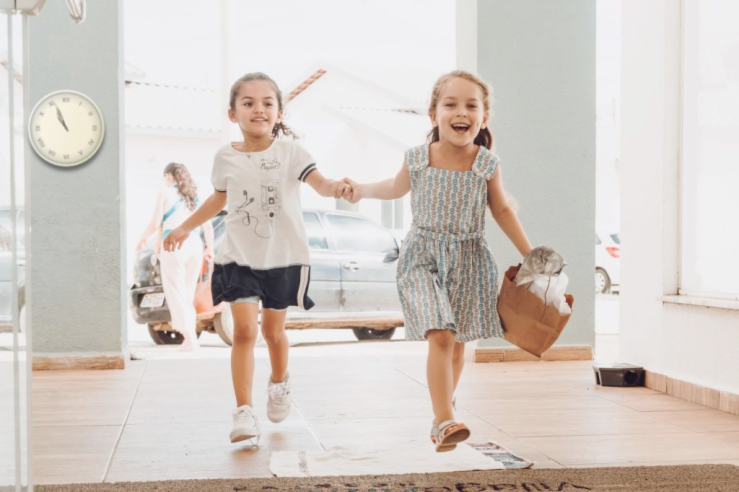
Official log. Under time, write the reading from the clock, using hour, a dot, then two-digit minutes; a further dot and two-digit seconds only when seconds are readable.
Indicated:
10.56
